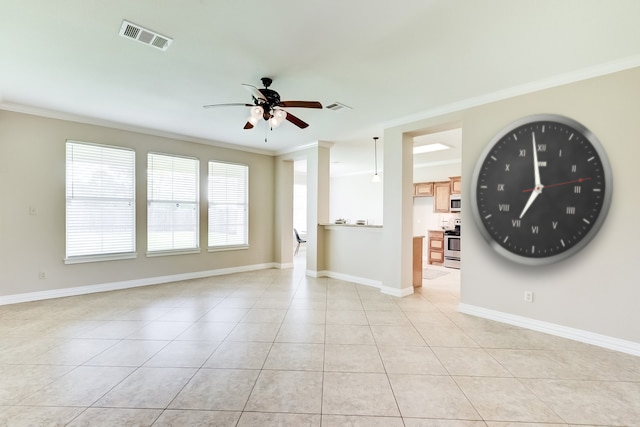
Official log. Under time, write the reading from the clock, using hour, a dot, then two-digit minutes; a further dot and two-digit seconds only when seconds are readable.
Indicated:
6.58.13
